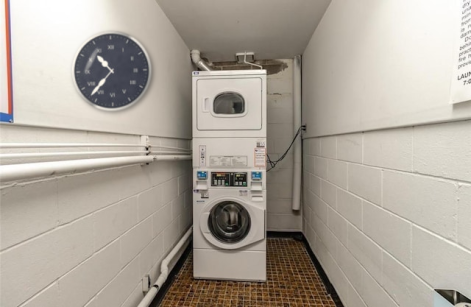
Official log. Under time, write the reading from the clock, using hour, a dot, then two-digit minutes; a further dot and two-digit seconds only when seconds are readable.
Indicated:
10.37
